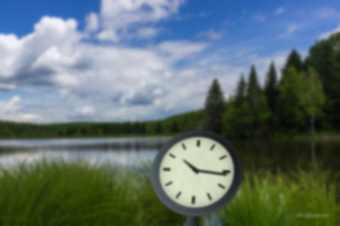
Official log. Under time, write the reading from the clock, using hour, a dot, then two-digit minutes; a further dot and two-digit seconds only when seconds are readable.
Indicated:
10.16
